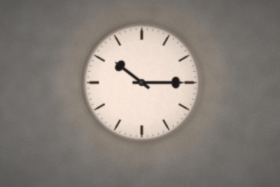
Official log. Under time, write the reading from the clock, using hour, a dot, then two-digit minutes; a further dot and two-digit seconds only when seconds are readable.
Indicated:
10.15
